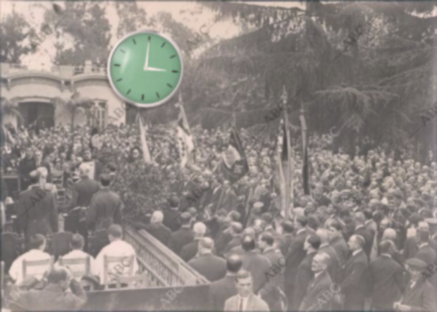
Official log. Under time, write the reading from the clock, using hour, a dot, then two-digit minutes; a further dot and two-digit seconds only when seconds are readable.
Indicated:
3.00
